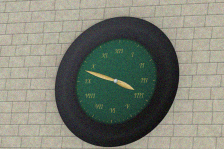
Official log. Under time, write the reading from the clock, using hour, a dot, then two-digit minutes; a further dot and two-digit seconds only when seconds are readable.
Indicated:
3.48
